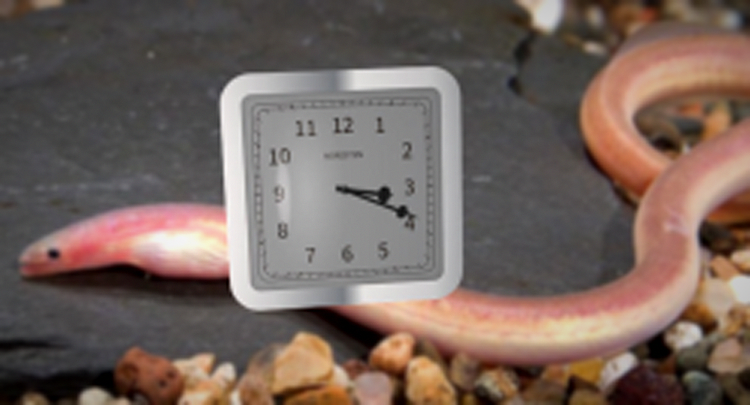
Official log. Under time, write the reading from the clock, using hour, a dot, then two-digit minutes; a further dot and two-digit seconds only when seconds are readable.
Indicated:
3.19
